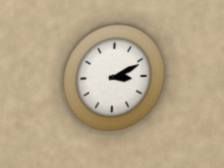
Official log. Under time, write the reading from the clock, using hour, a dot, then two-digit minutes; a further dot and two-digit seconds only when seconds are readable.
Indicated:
3.11
